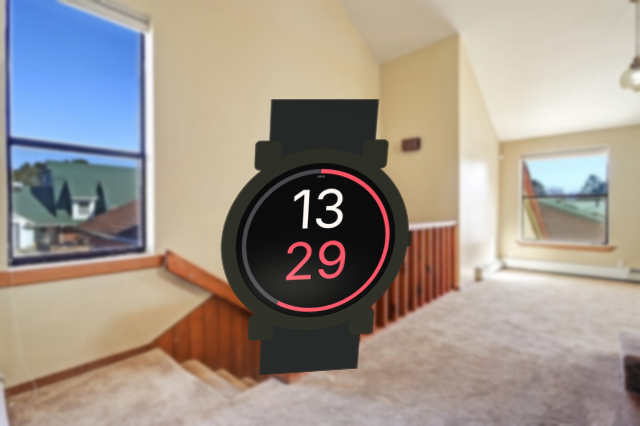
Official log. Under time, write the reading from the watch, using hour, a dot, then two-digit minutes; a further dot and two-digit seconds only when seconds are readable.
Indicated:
13.29
